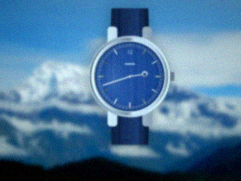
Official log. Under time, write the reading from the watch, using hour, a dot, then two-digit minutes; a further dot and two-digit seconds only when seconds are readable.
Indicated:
2.42
